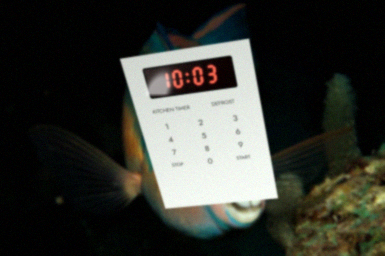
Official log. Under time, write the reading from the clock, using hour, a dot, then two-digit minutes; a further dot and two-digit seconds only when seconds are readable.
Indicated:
10.03
